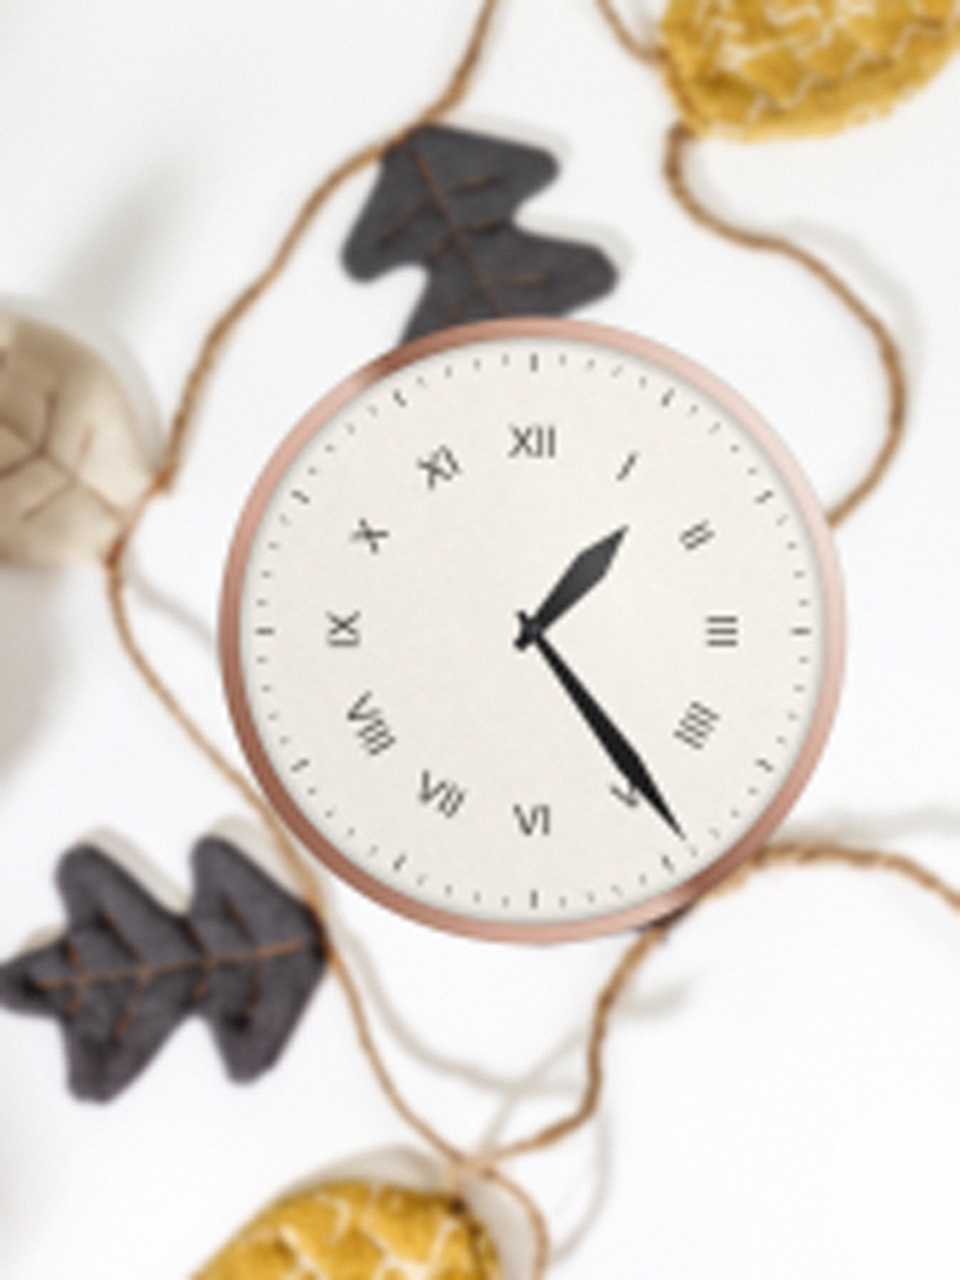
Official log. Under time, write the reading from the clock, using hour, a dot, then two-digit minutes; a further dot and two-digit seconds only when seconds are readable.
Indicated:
1.24
